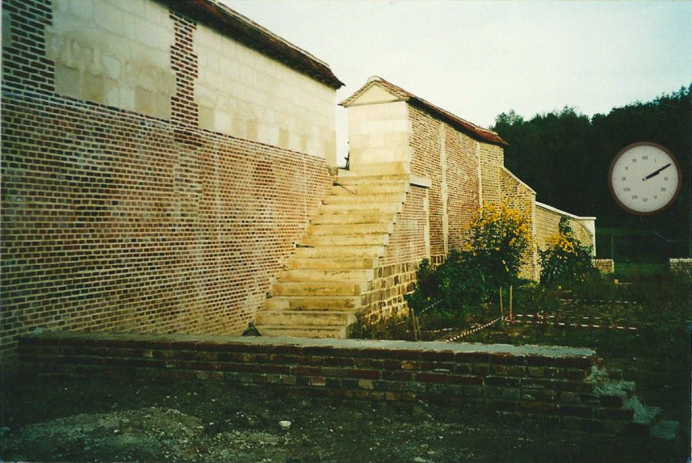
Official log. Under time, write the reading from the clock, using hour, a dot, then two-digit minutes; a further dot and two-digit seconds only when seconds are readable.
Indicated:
2.10
